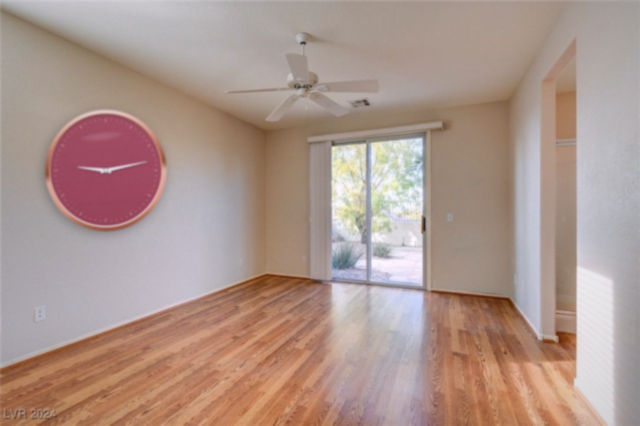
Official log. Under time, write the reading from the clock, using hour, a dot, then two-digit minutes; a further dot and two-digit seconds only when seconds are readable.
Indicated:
9.13
